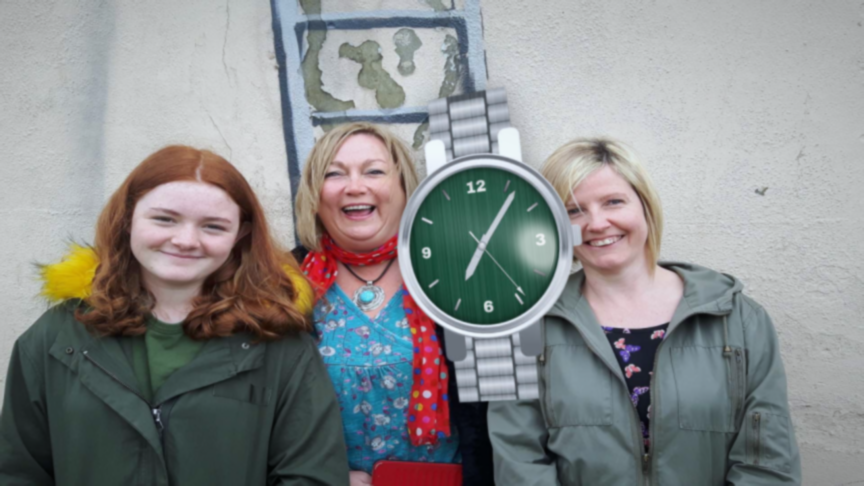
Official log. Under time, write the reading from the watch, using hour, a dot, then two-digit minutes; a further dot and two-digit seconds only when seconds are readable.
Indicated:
7.06.24
